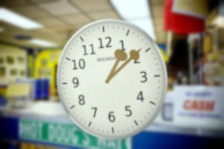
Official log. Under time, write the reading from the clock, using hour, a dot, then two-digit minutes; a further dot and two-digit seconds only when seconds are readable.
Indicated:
1.09
